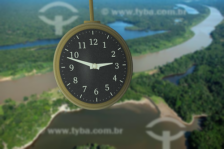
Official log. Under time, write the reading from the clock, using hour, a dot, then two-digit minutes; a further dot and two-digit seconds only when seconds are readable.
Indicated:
2.48
